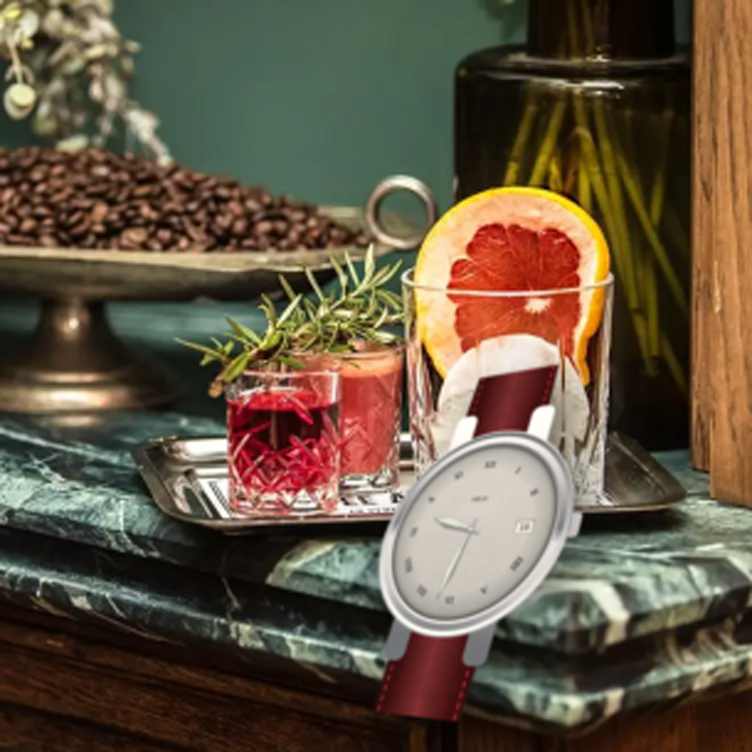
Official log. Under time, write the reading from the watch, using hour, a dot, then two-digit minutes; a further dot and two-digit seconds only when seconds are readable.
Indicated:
9.32
